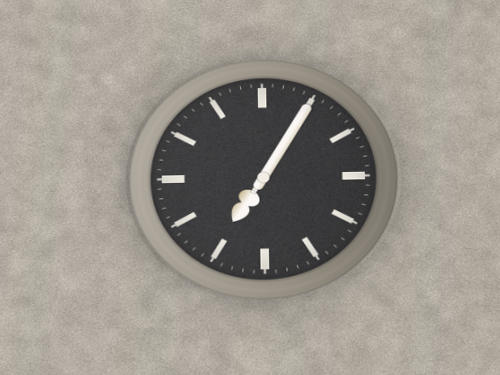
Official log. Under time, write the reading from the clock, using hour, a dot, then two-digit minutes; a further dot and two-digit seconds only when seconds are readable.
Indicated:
7.05
